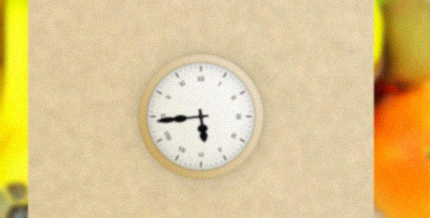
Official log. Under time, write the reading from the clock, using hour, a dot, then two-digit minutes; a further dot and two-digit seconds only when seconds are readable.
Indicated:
5.44
